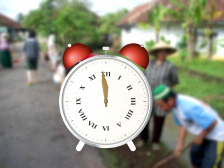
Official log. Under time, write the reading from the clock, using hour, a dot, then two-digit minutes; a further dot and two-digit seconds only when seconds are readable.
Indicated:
11.59
